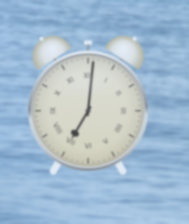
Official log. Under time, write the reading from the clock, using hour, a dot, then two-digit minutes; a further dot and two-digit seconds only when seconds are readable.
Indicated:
7.01
